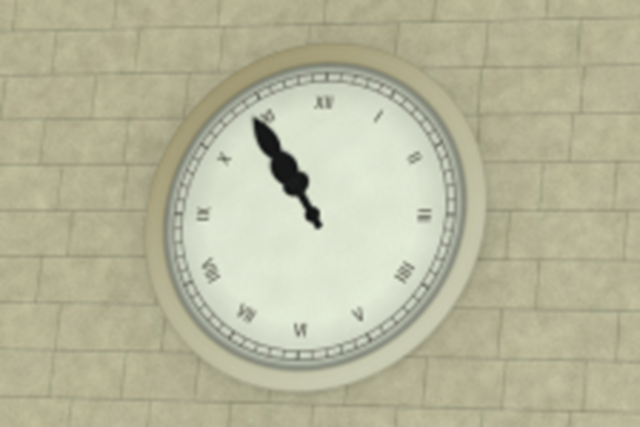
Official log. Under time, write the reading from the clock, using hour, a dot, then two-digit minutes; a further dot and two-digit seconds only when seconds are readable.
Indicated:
10.54
